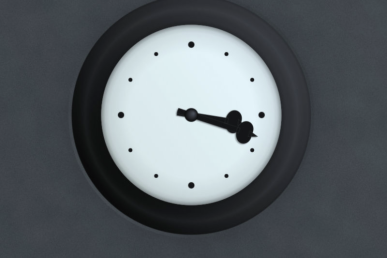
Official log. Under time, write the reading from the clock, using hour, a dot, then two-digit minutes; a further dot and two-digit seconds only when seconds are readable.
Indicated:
3.18
